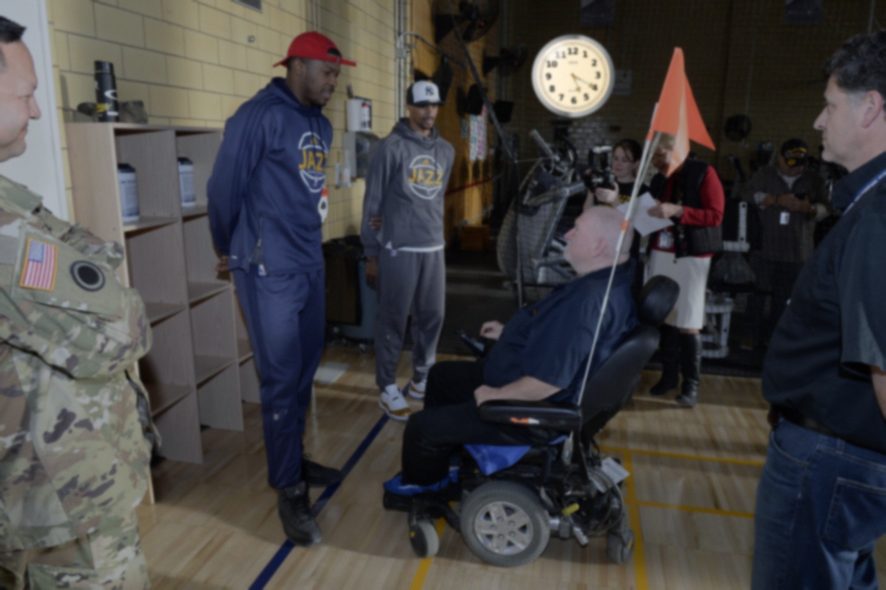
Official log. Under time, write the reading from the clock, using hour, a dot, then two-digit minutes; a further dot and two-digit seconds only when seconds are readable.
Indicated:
5.20
